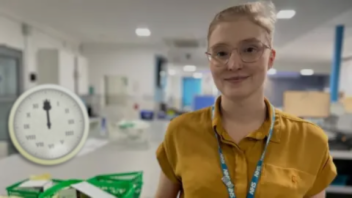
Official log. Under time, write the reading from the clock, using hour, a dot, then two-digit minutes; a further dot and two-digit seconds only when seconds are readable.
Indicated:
12.00
